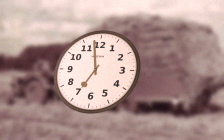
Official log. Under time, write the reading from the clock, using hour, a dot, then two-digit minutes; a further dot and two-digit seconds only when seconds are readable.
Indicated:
6.58
